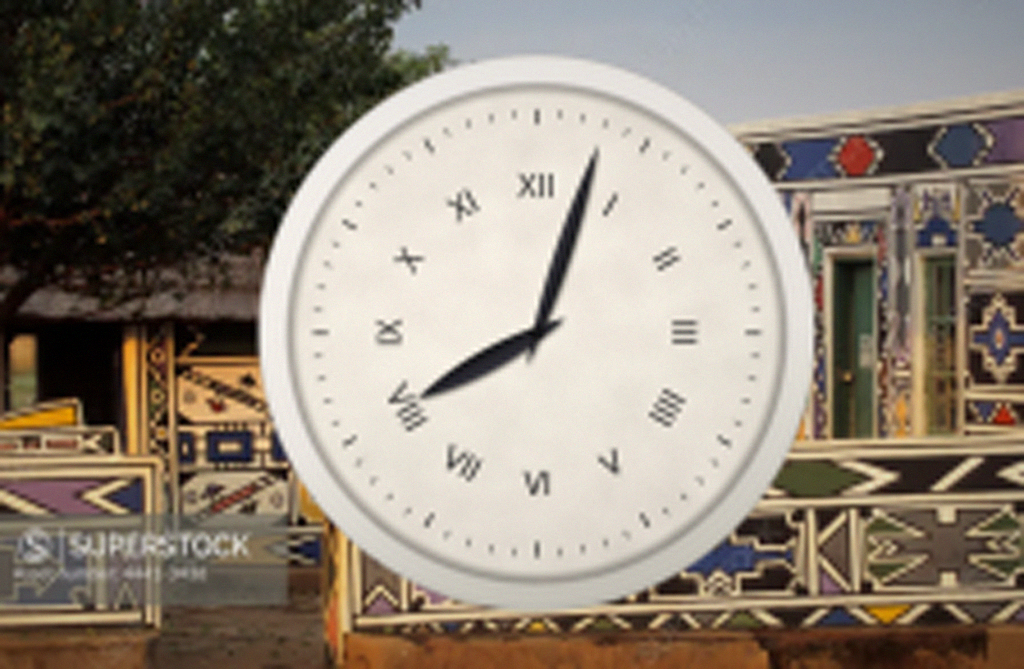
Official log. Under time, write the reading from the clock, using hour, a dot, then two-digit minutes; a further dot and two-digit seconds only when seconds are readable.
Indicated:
8.03
